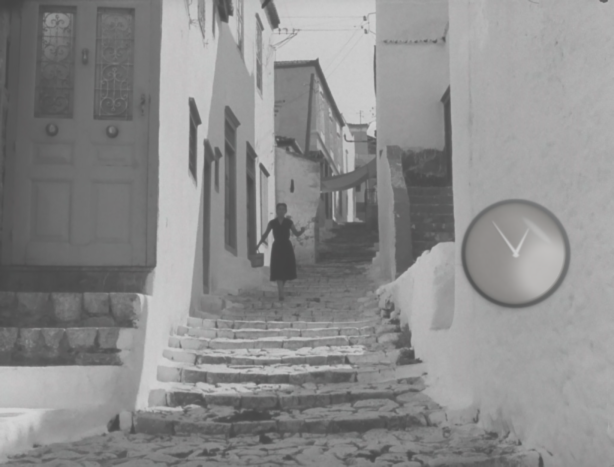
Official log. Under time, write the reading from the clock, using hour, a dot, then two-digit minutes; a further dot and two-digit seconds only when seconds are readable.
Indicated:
12.54
